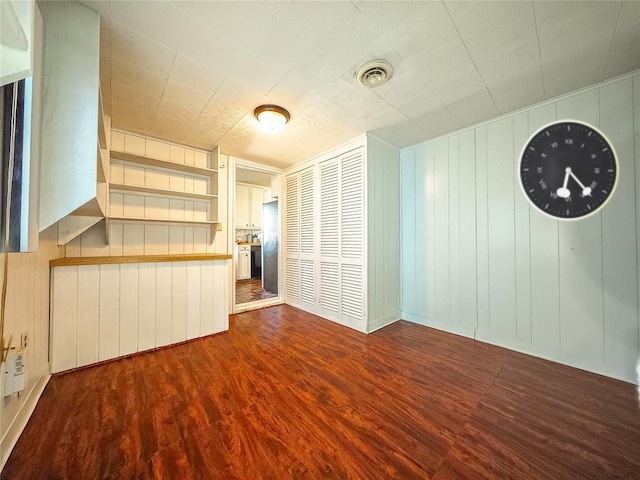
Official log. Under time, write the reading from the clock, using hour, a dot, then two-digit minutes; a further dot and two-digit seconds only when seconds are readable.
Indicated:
6.23
